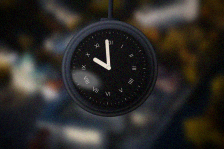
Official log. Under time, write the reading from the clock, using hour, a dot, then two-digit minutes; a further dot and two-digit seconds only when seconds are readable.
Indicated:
9.59
